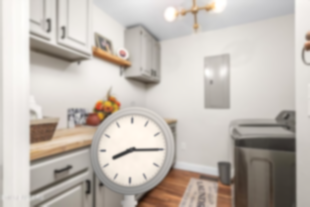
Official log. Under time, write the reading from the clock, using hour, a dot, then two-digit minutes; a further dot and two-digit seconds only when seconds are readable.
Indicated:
8.15
